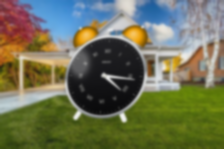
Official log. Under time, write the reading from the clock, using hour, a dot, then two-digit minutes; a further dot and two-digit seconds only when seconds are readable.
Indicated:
4.16
